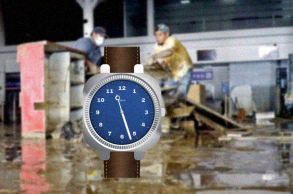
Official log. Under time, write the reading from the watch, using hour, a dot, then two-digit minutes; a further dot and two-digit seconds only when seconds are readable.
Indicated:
11.27
